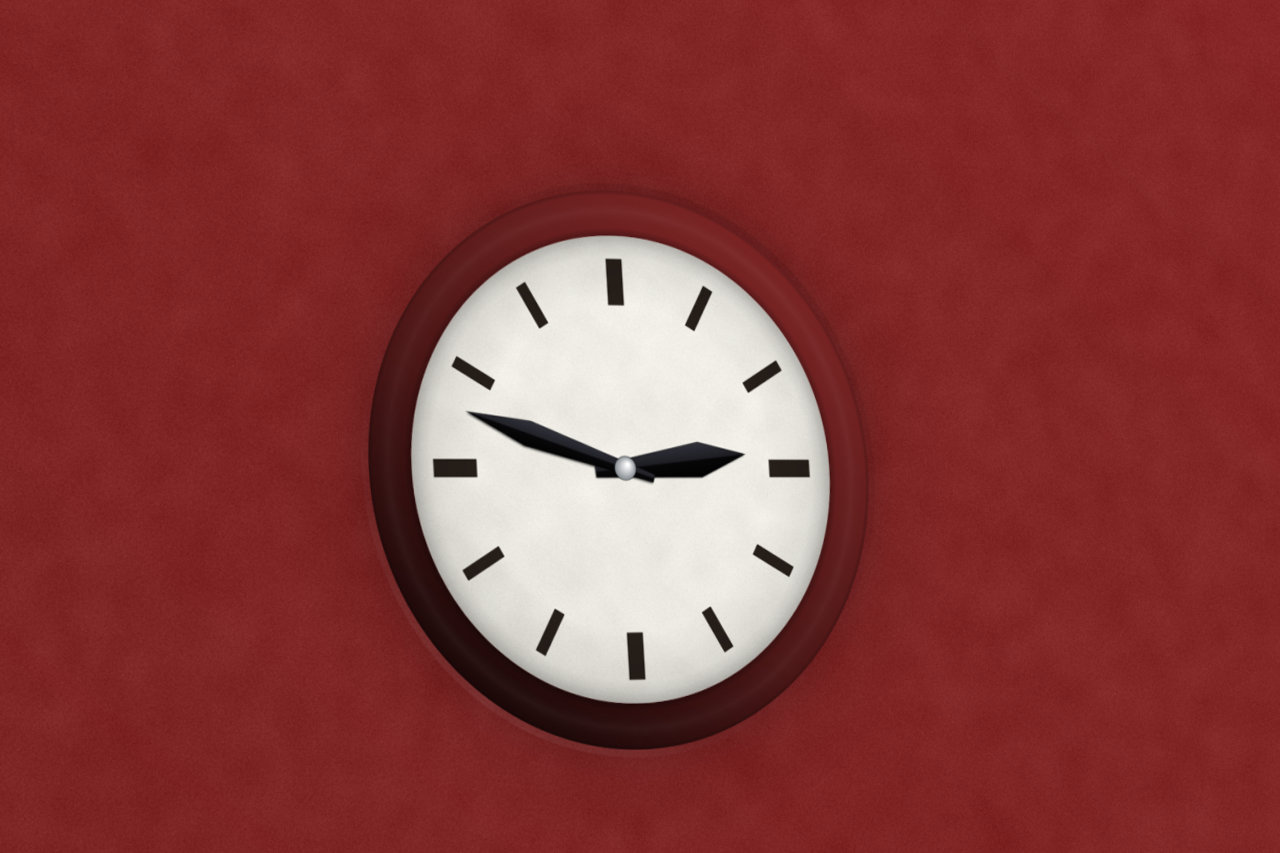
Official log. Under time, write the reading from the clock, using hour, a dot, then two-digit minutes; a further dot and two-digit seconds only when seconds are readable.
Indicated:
2.48
